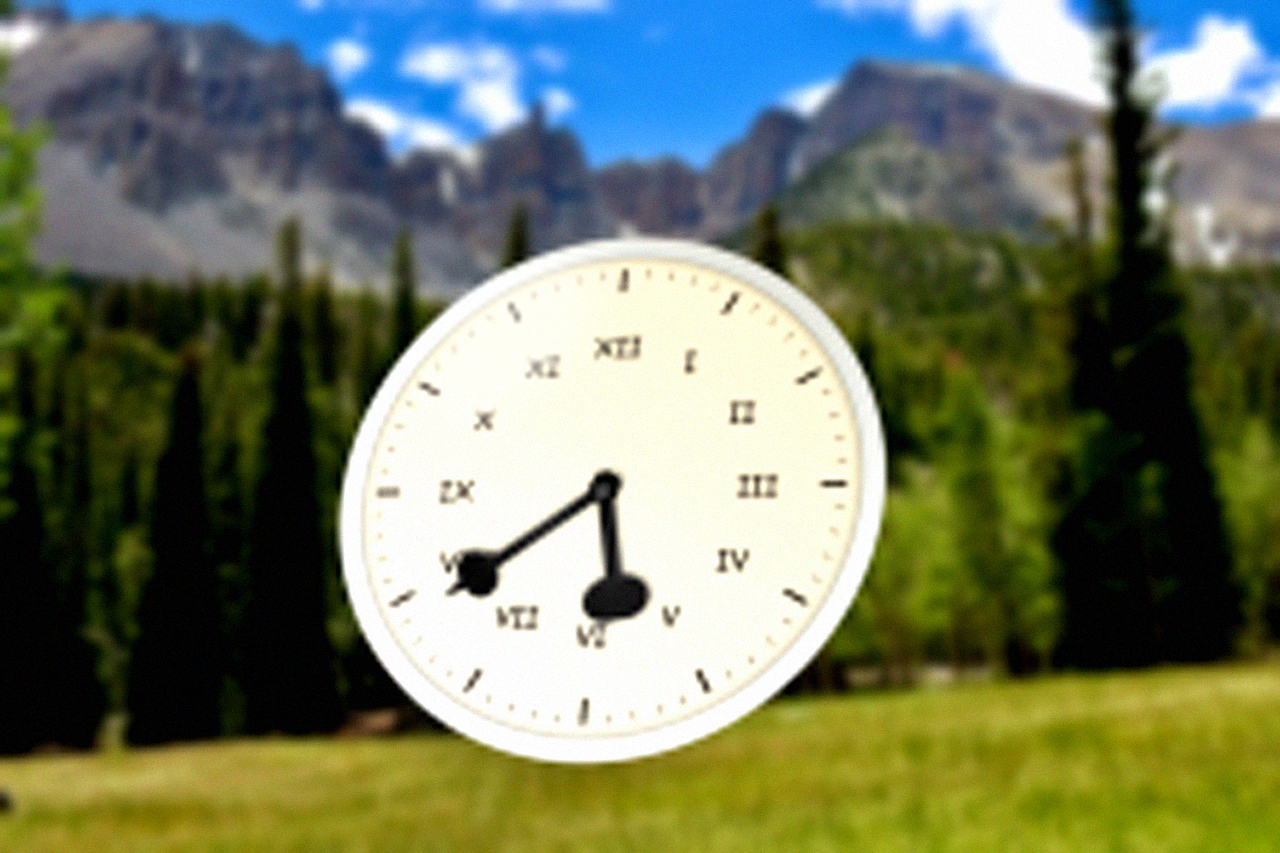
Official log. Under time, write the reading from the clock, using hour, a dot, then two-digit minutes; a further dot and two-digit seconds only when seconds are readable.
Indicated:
5.39
